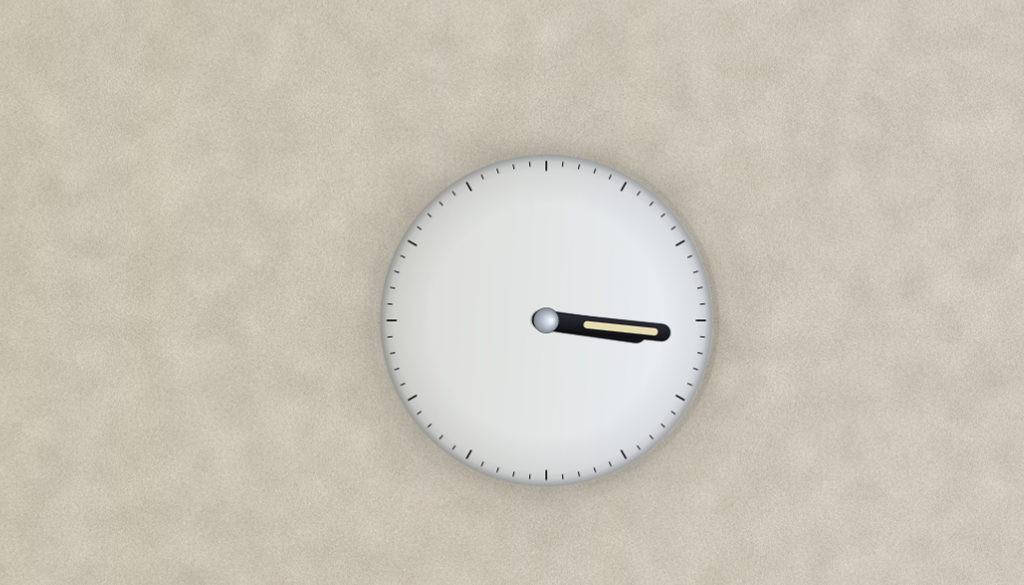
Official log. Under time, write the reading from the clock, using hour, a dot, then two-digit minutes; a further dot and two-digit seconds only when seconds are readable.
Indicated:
3.16
